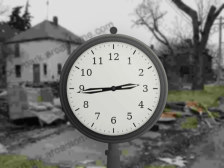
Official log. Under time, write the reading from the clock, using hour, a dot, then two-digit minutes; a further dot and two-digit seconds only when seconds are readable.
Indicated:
2.44
